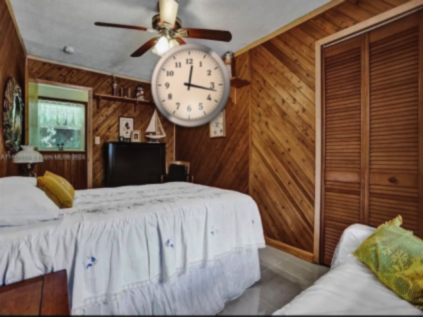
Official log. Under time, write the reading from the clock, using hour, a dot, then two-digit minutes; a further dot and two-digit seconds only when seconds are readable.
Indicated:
12.17
